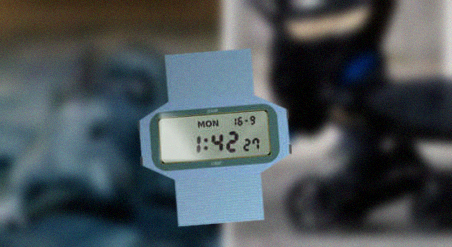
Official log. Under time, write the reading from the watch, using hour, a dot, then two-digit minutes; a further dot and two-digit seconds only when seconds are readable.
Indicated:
1.42.27
